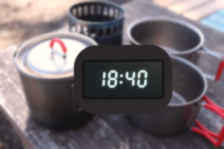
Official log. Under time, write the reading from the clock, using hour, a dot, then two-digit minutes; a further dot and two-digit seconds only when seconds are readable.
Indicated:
18.40
